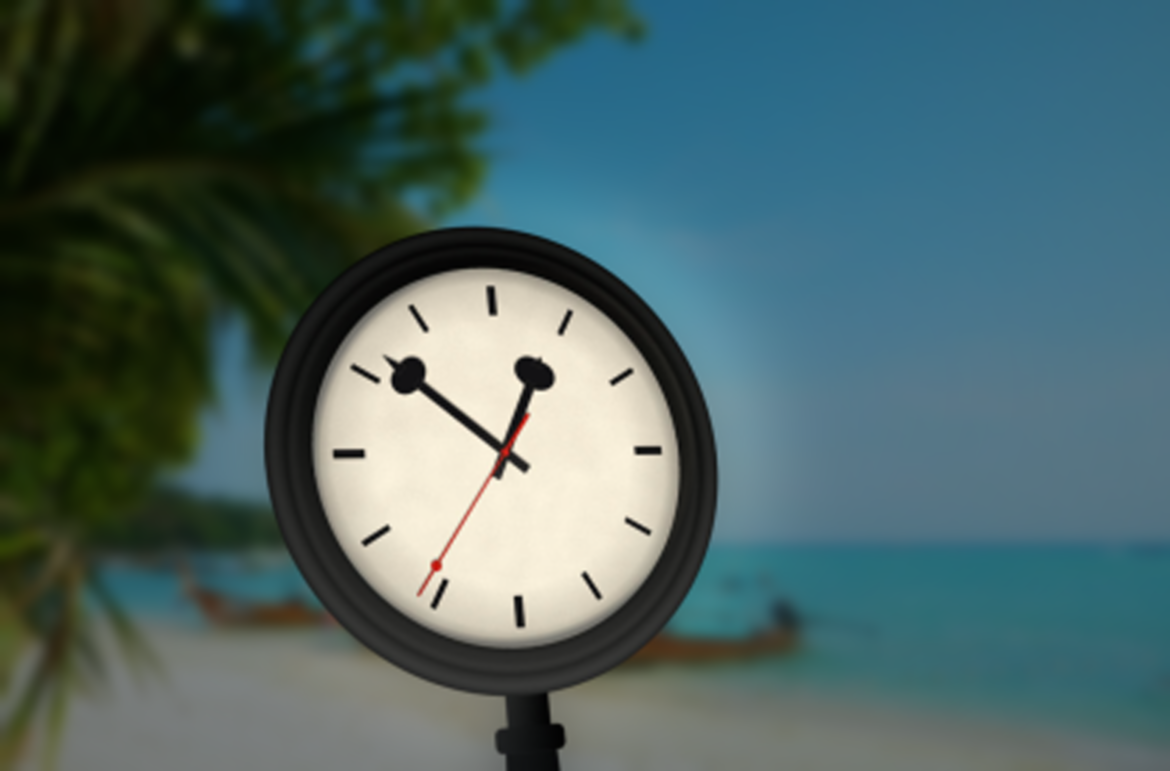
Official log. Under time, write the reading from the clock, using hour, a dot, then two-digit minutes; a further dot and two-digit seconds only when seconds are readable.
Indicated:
12.51.36
